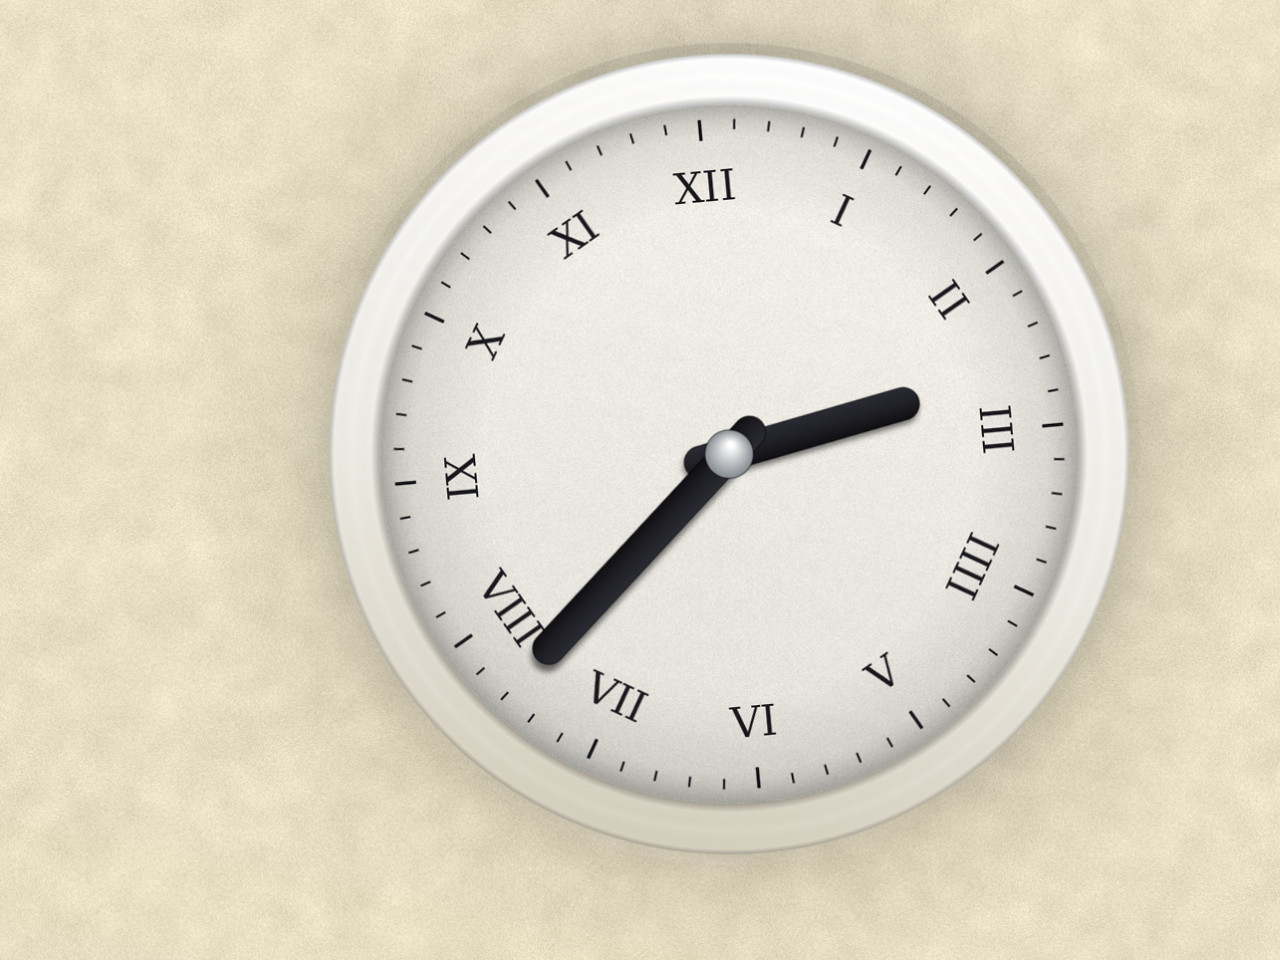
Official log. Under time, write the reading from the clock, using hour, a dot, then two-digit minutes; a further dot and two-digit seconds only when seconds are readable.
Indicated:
2.38
